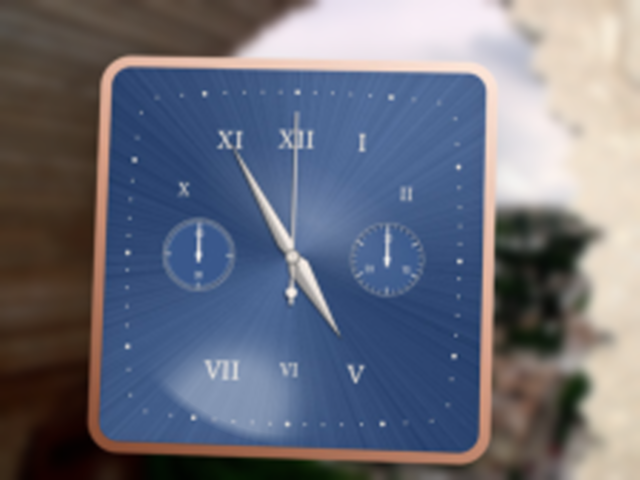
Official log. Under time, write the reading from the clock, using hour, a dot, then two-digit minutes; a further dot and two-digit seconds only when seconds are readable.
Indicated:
4.55
